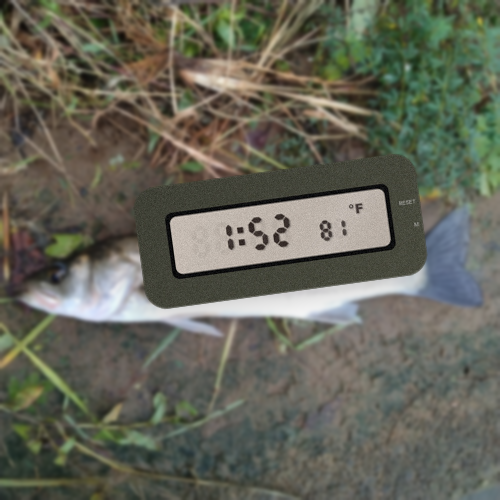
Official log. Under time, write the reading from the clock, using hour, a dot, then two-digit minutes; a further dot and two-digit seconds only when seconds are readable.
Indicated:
1.52
